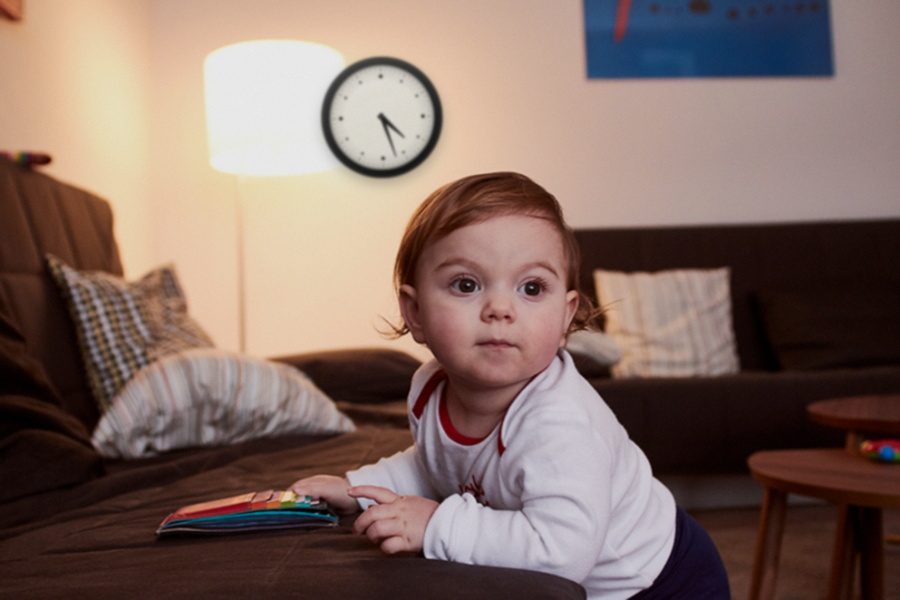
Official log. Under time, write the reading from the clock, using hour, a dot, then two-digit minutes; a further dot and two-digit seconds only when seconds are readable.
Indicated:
4.27
